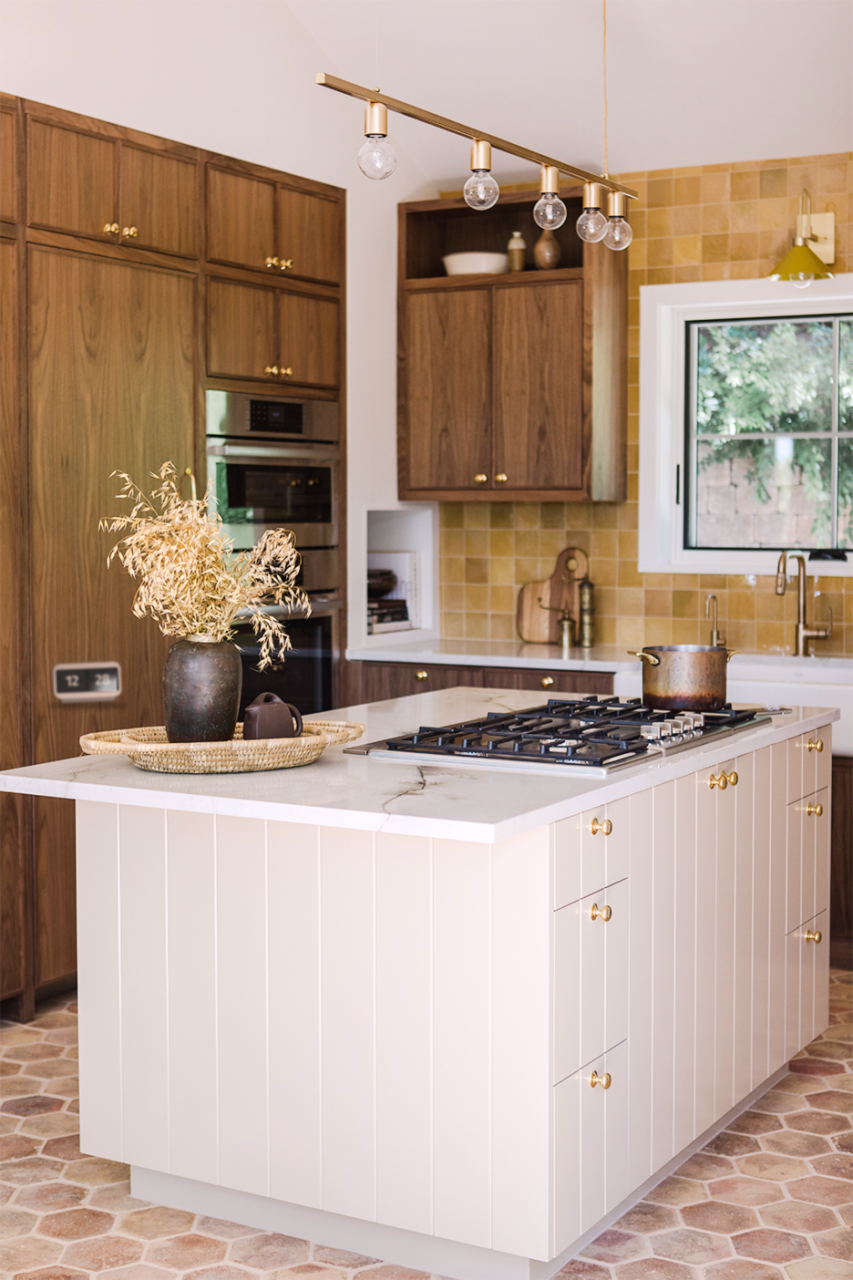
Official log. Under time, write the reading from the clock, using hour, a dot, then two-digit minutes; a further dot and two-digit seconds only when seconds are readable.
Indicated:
12.28
